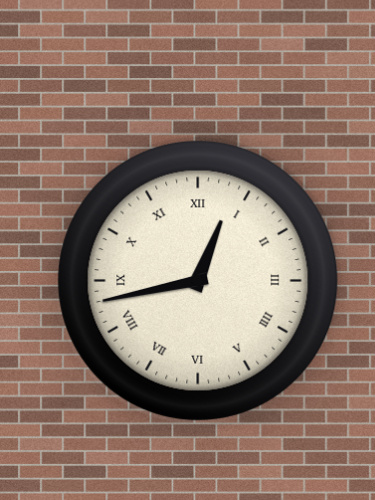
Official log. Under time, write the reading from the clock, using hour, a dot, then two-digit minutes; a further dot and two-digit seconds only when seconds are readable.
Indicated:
12.43
